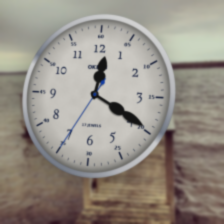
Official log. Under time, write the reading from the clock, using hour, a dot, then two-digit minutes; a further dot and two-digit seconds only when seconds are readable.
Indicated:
12.19.35
